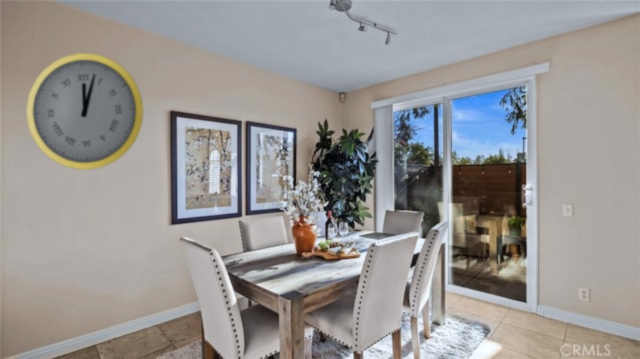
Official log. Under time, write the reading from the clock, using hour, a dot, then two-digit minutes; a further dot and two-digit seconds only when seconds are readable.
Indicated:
12.03
